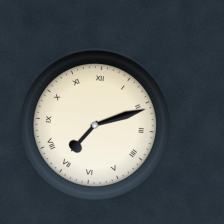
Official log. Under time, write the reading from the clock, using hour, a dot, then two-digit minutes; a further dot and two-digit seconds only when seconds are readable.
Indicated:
7.11
